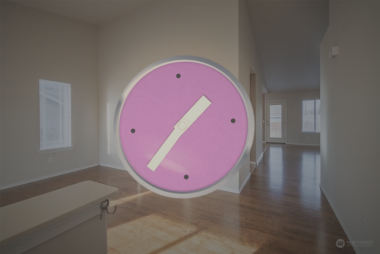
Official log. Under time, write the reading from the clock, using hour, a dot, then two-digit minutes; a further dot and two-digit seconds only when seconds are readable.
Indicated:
1.37
